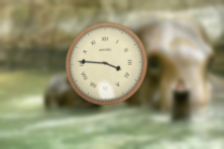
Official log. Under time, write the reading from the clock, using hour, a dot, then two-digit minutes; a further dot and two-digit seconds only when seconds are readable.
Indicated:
3.46
